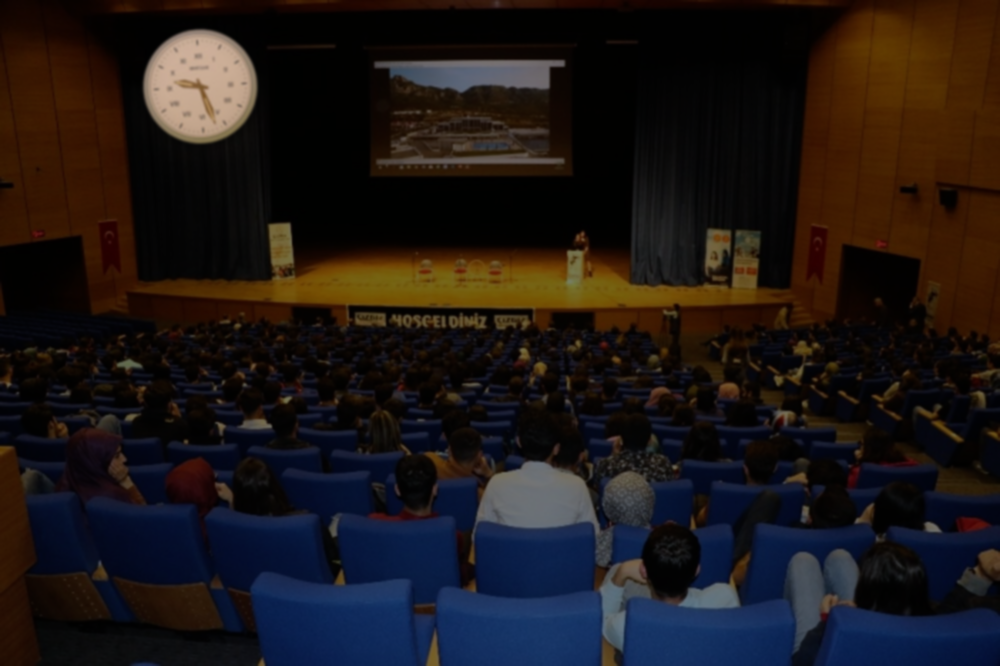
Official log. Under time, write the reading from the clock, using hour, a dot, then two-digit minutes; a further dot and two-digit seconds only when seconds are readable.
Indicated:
9.27
